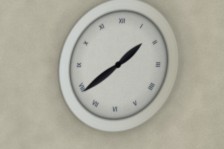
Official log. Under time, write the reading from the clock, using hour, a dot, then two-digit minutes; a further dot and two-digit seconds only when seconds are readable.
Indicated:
1.39
